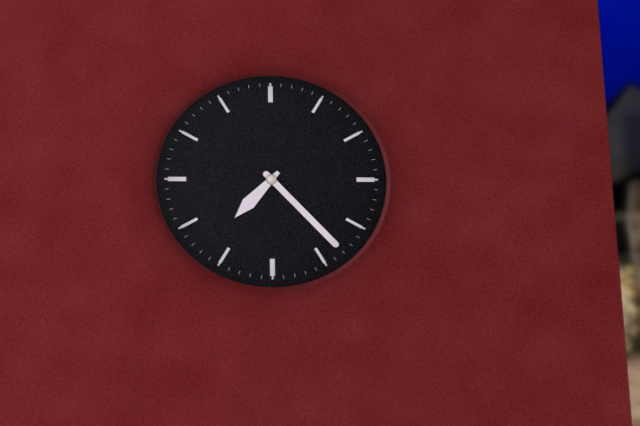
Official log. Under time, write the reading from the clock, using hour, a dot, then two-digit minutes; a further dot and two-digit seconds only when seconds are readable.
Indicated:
7.23
